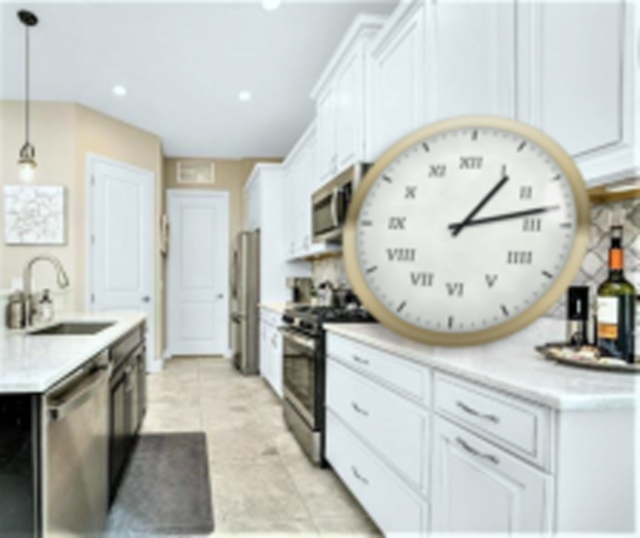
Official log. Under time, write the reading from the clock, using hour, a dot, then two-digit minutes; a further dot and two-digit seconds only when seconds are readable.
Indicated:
1.13
